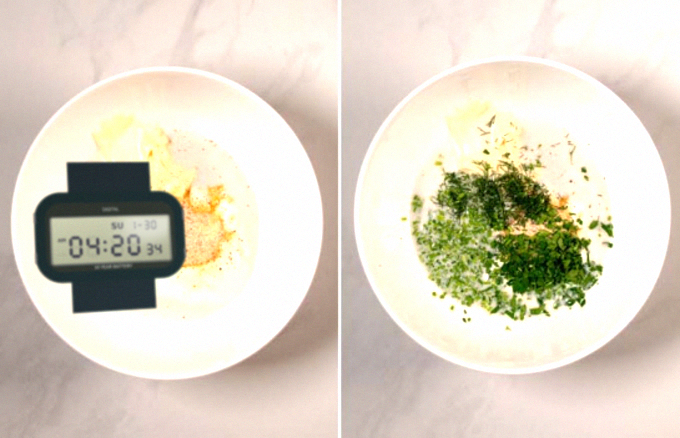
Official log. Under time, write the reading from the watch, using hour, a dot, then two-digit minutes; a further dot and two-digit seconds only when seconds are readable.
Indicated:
4.20
